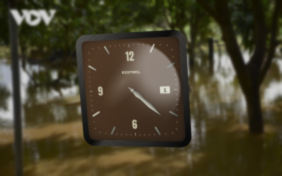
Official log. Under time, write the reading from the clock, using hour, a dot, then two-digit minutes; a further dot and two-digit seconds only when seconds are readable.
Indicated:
4.22
